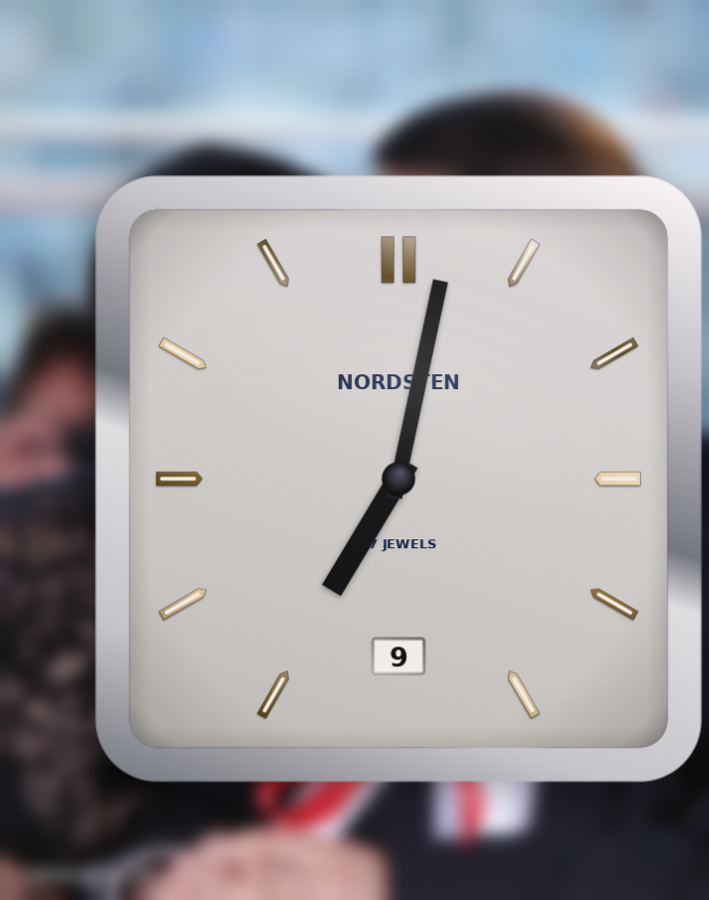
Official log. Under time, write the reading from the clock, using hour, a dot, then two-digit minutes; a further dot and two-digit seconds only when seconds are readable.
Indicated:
7.02
